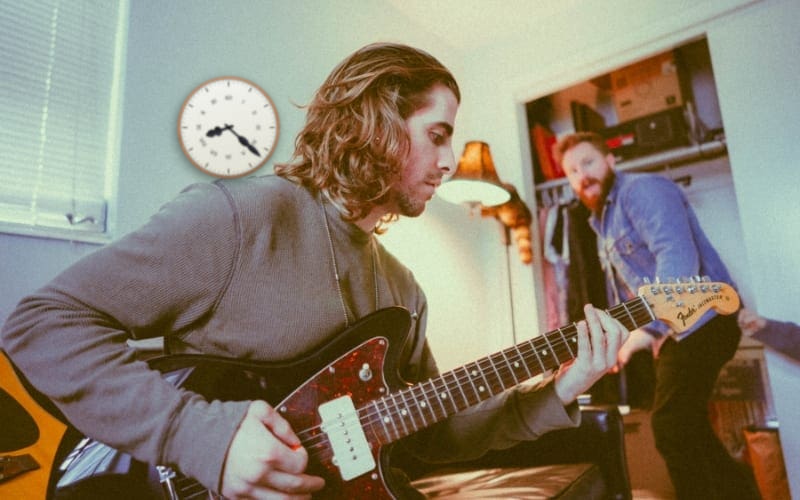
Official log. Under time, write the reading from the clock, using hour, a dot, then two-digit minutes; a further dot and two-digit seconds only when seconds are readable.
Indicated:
8.22
